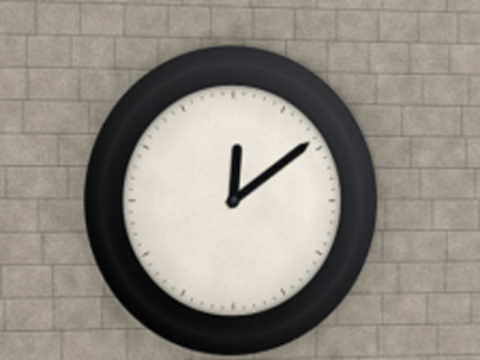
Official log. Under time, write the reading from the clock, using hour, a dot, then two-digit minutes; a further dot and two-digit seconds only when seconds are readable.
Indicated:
12.09
